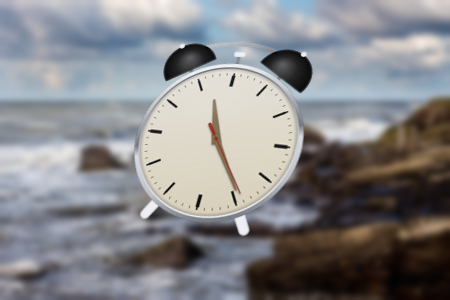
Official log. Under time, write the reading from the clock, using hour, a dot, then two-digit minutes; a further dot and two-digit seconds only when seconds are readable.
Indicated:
11.24.24
